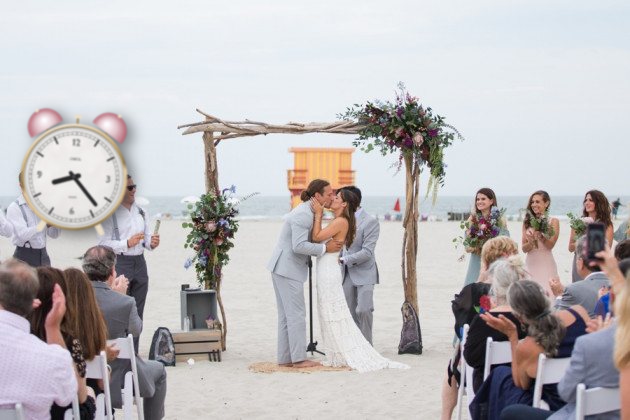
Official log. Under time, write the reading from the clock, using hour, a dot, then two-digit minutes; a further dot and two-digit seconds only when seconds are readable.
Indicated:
8.23
